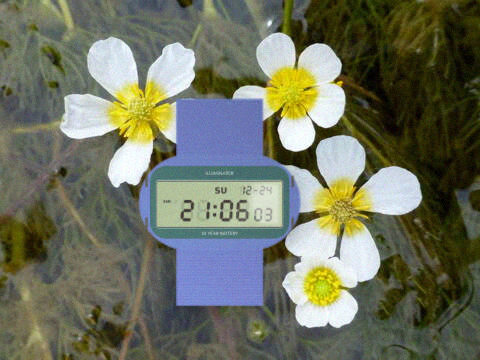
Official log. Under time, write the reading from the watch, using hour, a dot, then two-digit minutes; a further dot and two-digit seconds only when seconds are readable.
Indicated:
21.06.03
